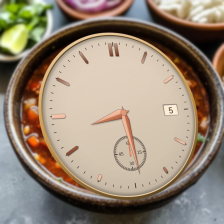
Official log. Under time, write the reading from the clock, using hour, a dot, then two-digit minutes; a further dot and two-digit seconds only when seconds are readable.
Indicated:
8.29
